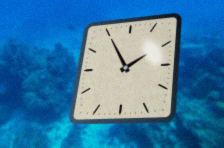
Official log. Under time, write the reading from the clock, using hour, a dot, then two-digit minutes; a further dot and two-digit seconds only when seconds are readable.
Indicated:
1.55
